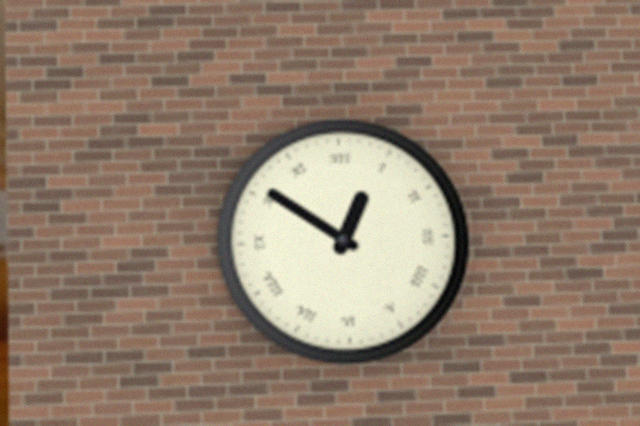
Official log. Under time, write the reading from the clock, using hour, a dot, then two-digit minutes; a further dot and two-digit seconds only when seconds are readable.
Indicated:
12.51
